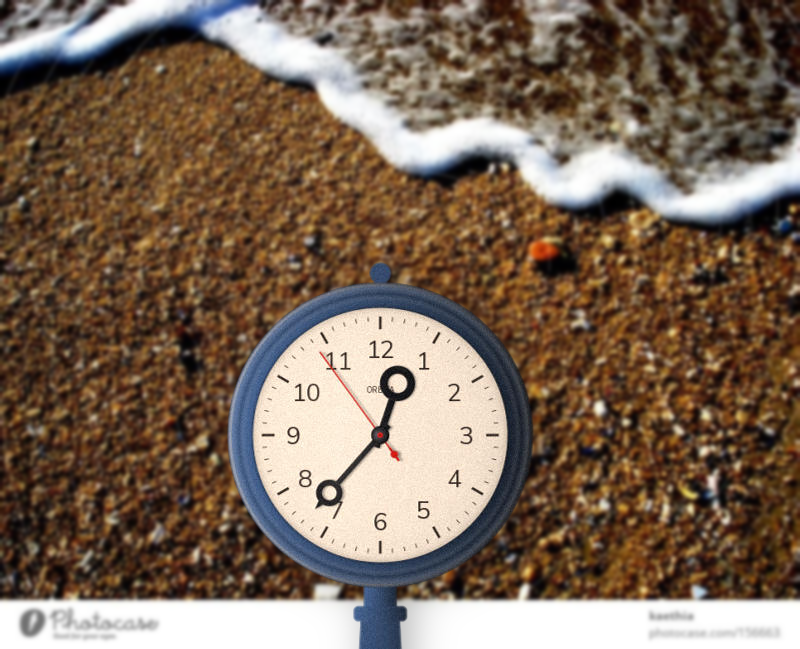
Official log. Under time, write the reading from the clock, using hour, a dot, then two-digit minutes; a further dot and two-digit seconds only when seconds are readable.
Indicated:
12.36.54
